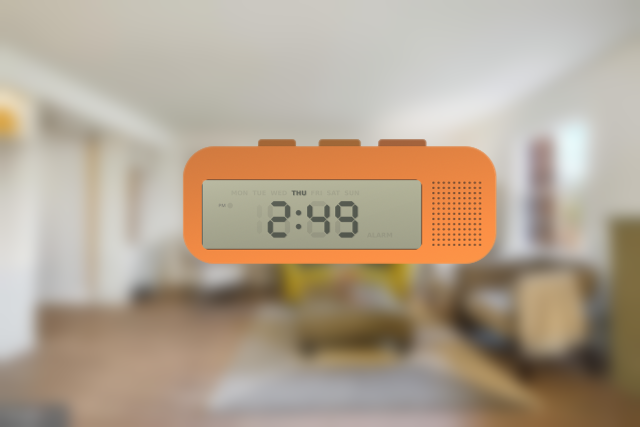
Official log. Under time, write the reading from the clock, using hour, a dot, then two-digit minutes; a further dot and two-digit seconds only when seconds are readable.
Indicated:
2.49
